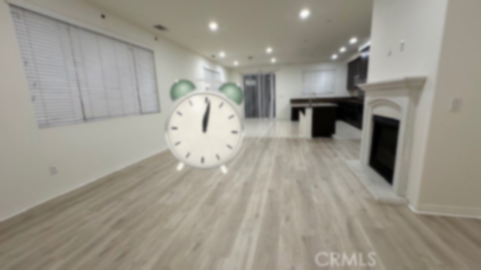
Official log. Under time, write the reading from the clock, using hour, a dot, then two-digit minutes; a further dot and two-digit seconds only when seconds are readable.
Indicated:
12.01
